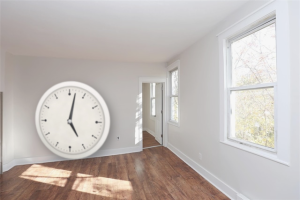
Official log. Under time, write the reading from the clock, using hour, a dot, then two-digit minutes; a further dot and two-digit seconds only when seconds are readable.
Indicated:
5.02
